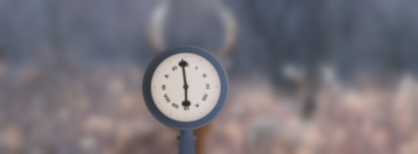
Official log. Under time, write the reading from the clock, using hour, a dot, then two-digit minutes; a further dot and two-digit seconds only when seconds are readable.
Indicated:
5.59
